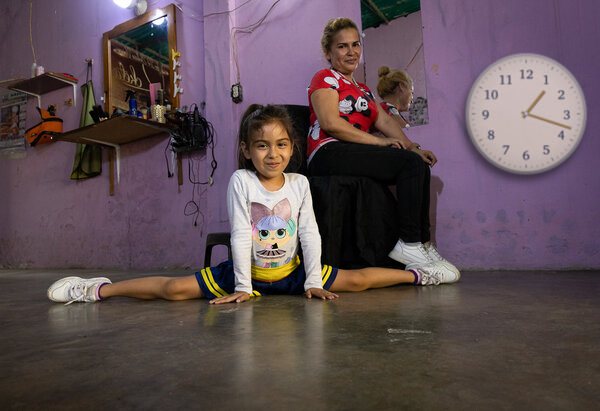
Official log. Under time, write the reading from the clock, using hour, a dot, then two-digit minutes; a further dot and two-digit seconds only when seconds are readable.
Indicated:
1.18
